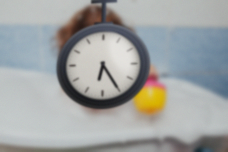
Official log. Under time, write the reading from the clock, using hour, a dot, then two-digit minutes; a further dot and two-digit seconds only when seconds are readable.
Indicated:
6.25
